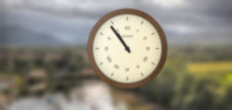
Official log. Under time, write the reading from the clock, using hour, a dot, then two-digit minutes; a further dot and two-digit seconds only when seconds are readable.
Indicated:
10.54
